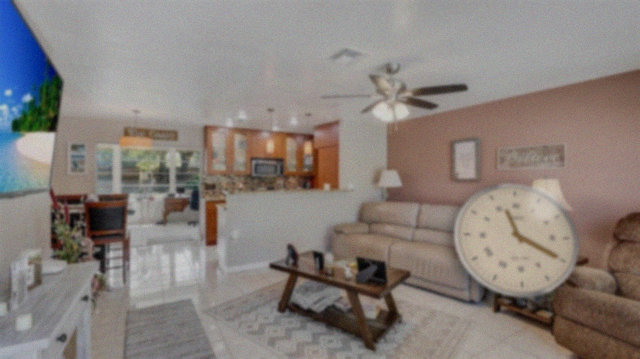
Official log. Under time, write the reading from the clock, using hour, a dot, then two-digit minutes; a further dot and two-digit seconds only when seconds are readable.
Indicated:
11.20
